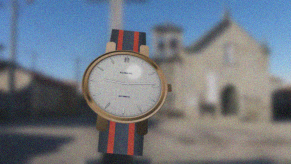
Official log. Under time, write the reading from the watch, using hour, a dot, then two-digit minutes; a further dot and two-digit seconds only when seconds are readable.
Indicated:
9.14
